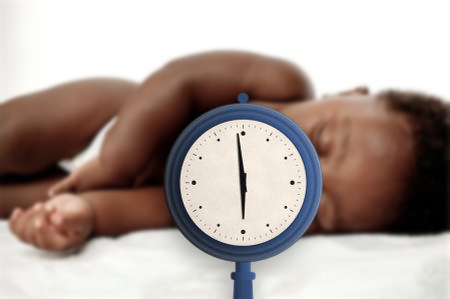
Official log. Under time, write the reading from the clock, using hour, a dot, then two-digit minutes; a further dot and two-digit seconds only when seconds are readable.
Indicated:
5.59
